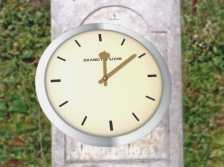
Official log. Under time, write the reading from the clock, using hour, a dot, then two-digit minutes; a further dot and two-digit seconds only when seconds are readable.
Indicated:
12.09
